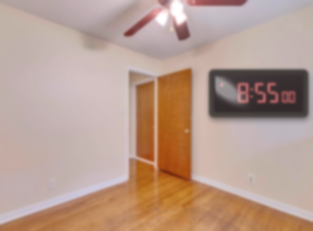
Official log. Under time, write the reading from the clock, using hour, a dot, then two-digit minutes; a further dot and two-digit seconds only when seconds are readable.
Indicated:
8.55
